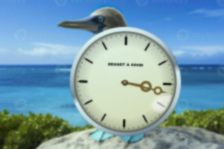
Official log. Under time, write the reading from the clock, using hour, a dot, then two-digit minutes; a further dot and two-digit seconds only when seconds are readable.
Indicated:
3.17
